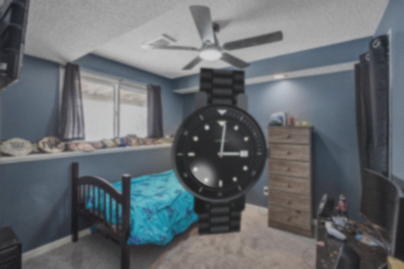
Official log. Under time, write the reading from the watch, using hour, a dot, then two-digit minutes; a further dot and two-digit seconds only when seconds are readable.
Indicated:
3.01
